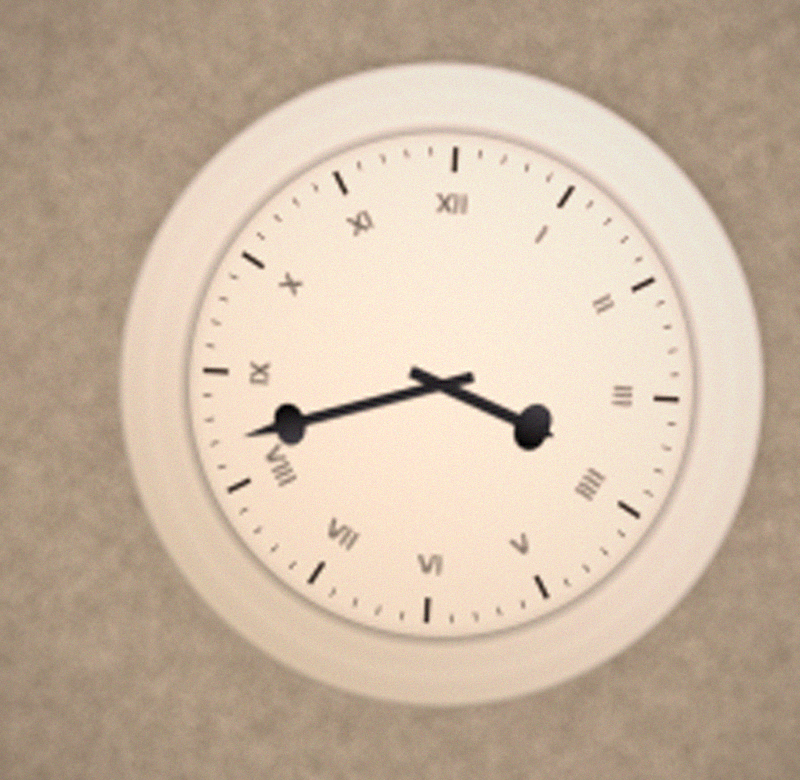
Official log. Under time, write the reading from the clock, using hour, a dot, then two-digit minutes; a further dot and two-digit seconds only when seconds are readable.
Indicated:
3.42
